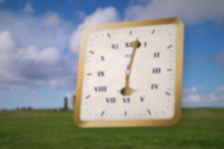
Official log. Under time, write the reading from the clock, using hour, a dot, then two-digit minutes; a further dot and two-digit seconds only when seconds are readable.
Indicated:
6.02
